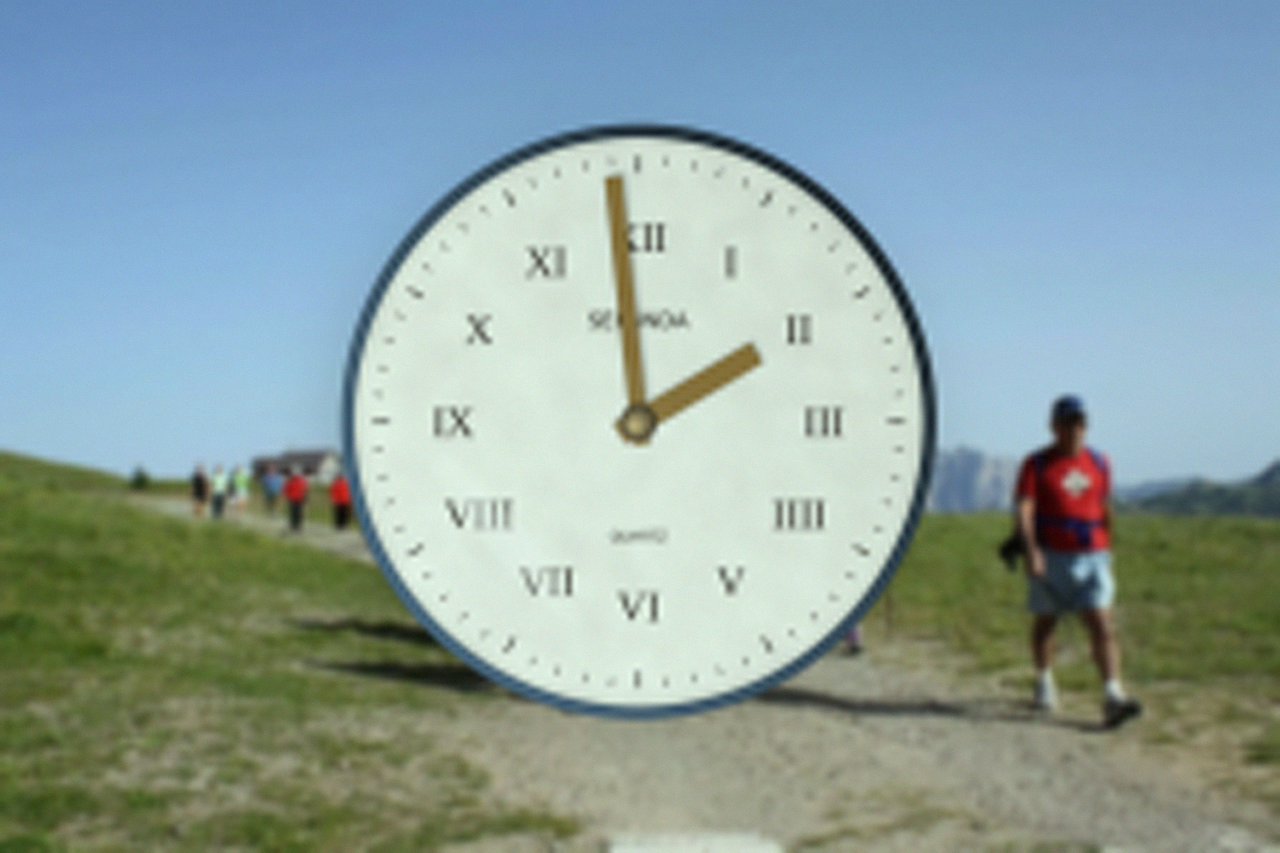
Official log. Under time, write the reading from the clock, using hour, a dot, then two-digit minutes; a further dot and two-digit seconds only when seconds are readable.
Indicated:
1.59
